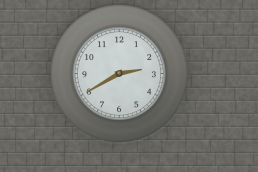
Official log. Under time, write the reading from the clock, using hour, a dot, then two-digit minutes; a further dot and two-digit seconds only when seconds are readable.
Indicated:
2.40
